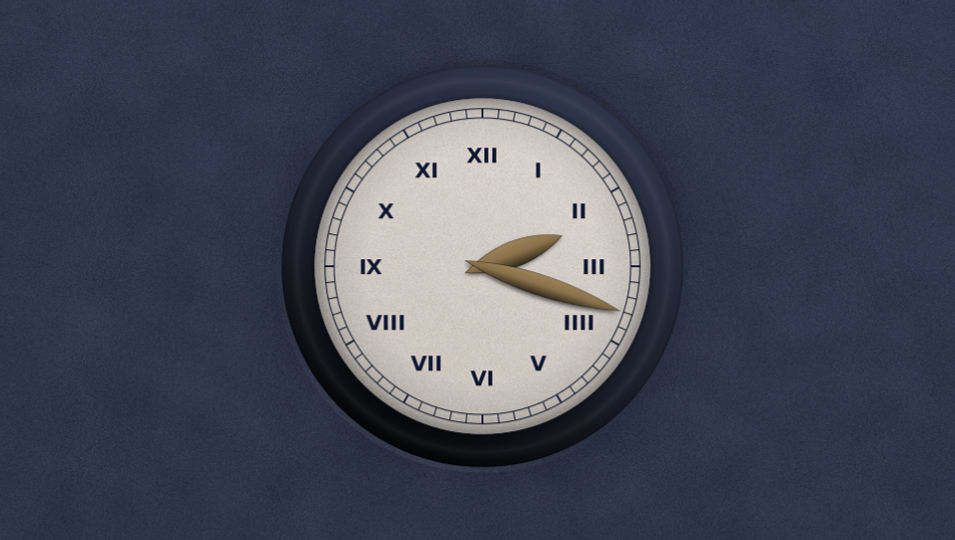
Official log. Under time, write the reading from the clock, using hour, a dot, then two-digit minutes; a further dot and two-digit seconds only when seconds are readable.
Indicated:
2.18
